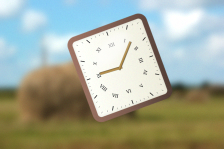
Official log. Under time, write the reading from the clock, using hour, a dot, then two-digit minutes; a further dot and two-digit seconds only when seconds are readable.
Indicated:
9.07
